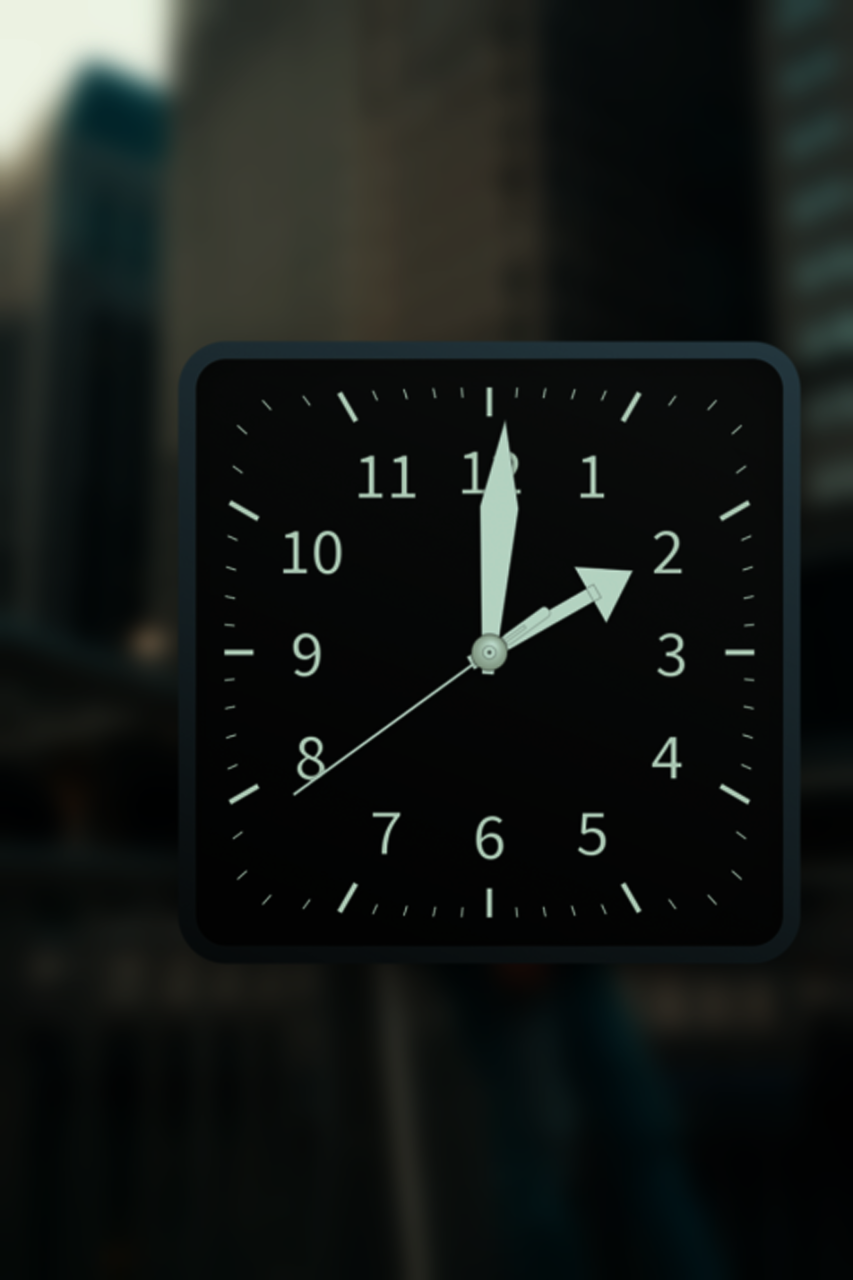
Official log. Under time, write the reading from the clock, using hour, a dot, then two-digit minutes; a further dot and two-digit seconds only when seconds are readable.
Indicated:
2.00.39
